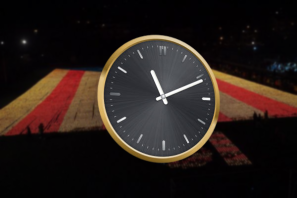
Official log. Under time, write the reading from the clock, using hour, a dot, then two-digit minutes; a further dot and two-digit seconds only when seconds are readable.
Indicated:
11.11
